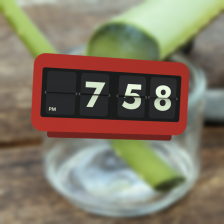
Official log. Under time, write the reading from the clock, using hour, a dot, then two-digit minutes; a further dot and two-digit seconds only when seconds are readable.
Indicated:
7.58
